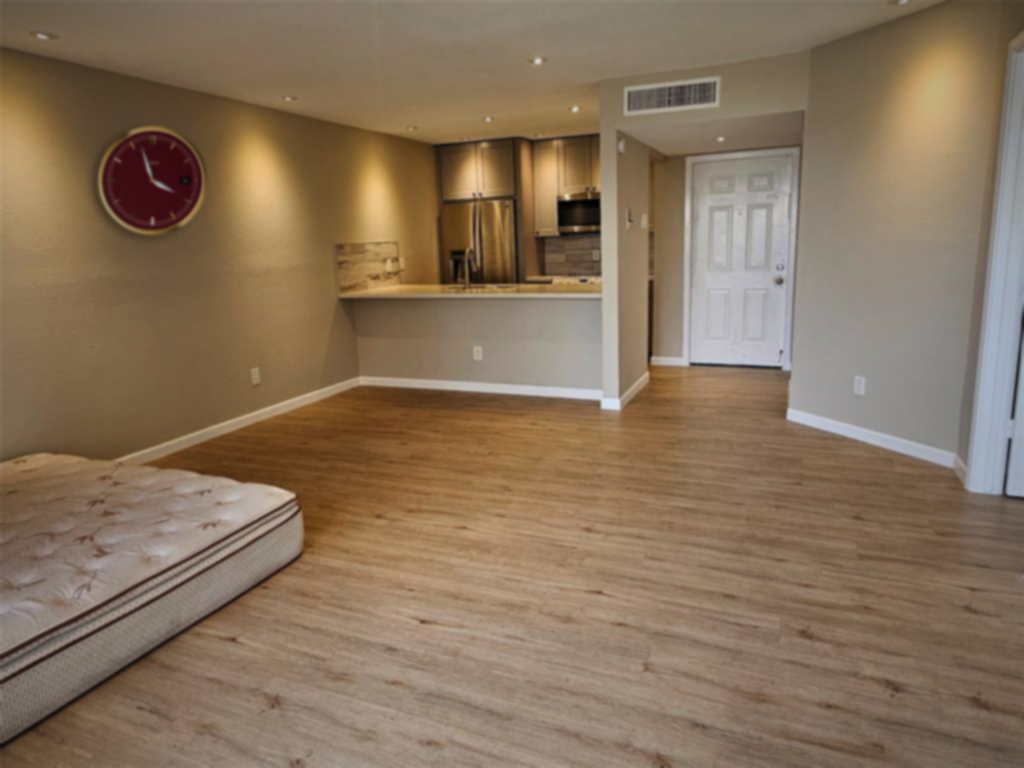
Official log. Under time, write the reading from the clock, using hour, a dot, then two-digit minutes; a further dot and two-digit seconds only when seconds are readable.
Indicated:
3.57
